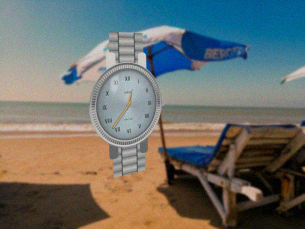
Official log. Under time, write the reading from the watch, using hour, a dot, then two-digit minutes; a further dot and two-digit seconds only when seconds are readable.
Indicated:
12.37
